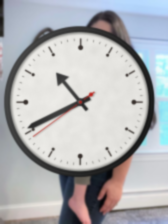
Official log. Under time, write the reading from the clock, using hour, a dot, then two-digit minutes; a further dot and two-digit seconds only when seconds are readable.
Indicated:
10.40.39
